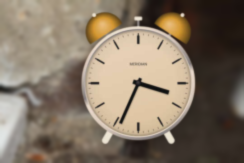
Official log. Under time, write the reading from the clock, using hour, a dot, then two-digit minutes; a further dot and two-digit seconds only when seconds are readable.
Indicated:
3.34
